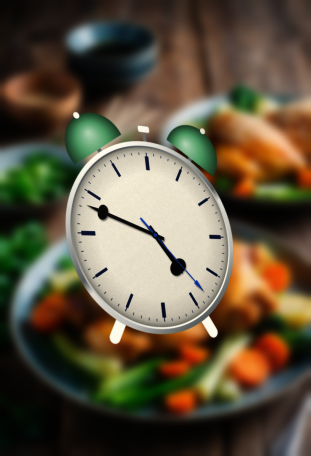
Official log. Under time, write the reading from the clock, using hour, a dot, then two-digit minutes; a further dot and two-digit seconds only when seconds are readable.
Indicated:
4.48.23
